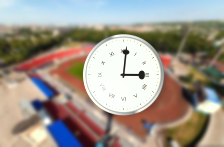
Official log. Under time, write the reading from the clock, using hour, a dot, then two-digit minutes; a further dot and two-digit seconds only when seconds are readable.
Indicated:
3.01
